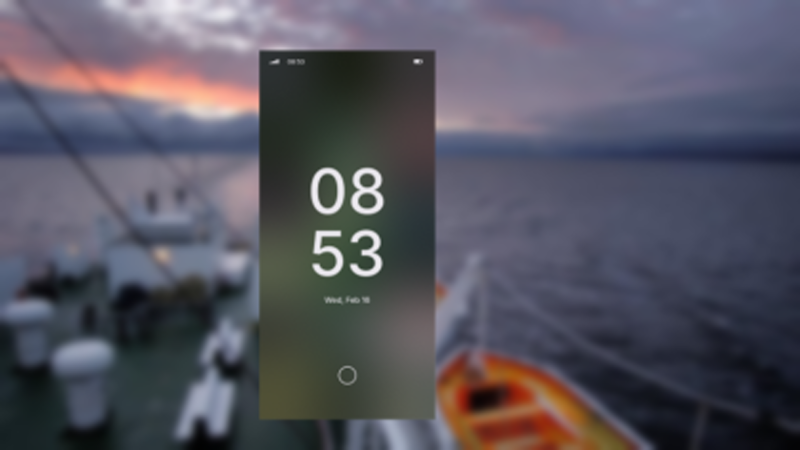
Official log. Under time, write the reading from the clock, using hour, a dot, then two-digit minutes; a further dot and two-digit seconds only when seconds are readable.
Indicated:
8.53
